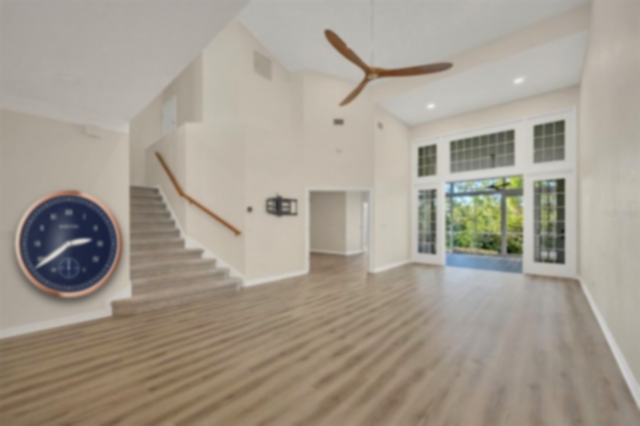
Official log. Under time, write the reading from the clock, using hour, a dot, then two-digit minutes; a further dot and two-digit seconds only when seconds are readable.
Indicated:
2.39
